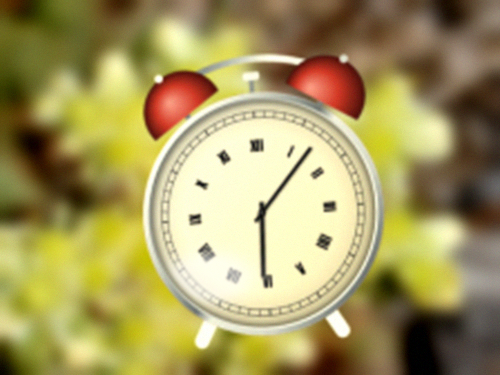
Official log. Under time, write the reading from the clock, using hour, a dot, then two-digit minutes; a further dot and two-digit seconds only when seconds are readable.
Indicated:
6.07
